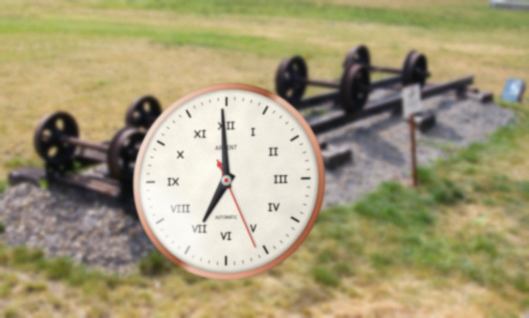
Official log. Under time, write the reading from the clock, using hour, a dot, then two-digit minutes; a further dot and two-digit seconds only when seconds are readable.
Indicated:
6.59.26
